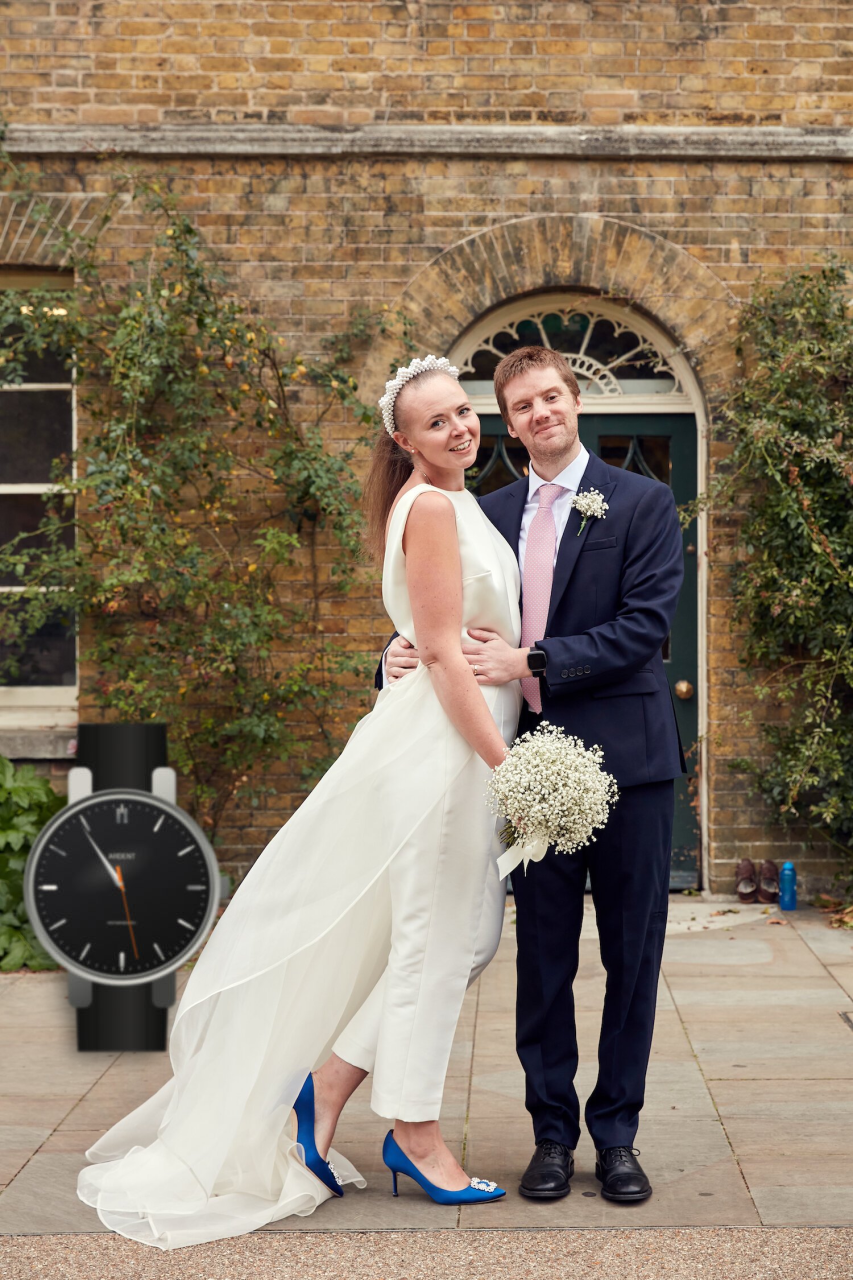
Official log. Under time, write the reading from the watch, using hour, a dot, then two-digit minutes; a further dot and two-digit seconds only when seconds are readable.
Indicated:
10.54.28
